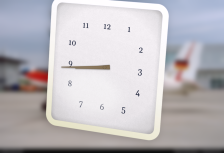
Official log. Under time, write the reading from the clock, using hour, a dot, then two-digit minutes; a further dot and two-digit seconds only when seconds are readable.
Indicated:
8.44
